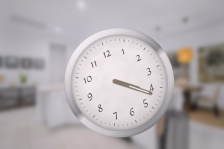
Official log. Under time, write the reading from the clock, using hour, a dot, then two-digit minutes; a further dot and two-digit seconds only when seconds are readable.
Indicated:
4.22
